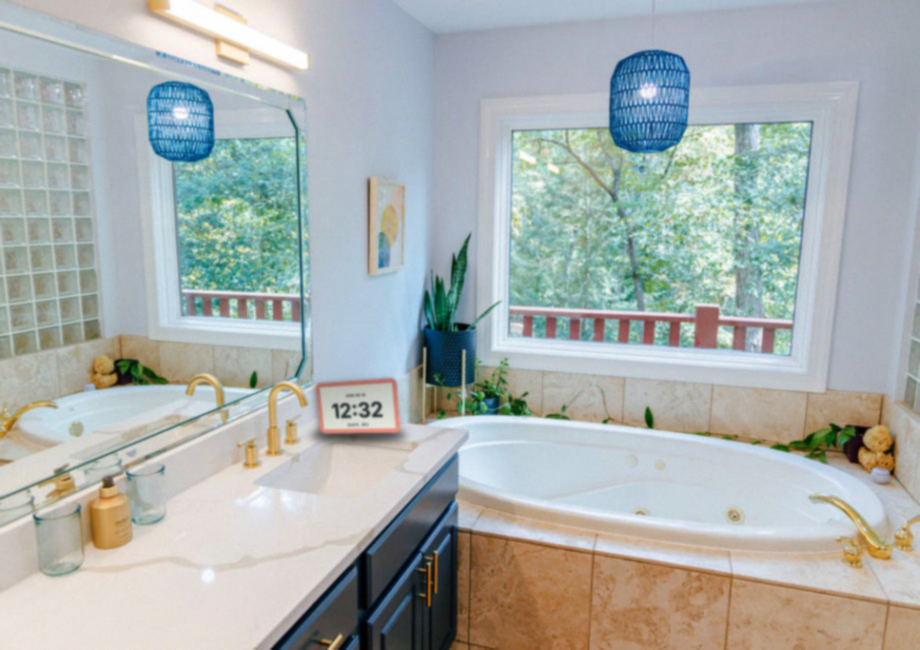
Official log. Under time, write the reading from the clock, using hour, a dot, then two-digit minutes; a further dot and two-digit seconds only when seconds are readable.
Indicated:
12.32
